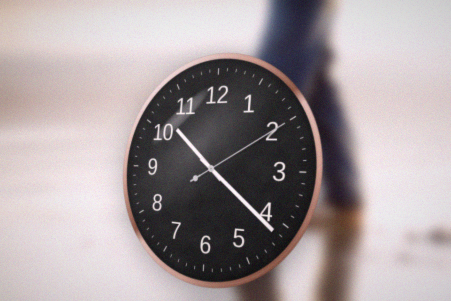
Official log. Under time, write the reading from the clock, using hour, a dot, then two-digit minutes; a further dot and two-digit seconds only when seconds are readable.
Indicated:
10.21.10
